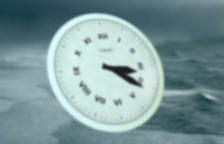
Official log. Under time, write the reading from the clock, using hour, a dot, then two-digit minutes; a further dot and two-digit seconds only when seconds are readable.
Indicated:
3.21
